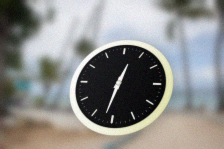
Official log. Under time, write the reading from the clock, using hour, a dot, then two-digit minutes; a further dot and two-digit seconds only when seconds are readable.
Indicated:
12.32
